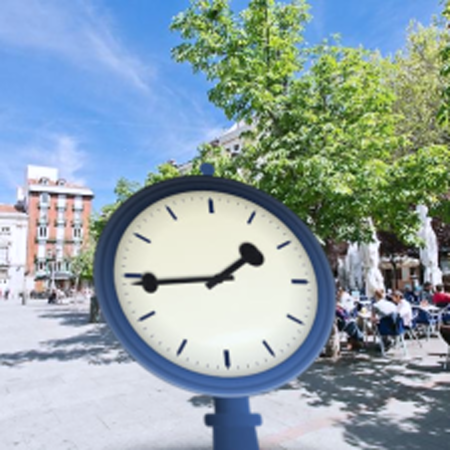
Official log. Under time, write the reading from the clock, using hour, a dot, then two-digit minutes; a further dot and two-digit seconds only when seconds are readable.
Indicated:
1.44
